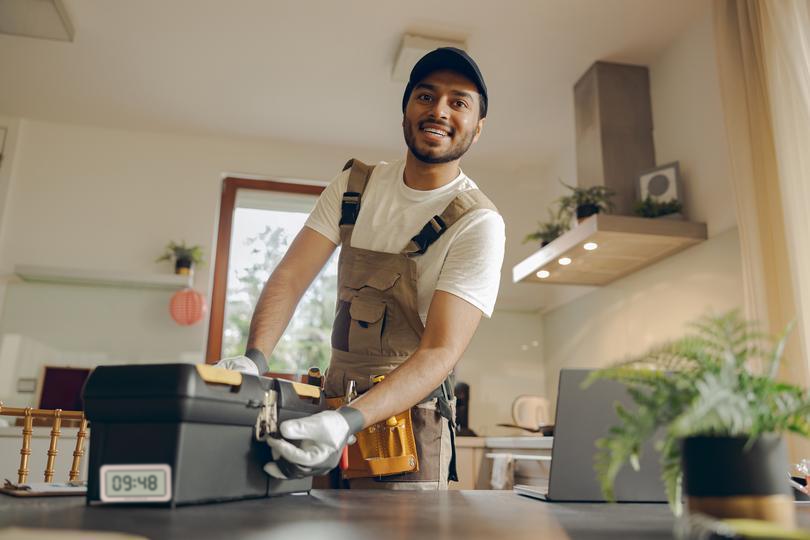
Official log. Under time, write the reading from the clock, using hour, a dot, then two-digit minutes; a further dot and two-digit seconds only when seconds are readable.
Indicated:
9.48
